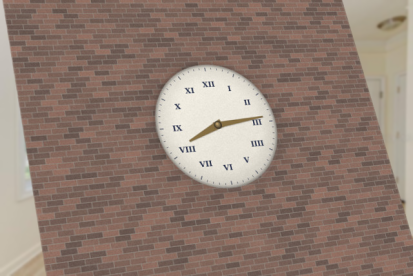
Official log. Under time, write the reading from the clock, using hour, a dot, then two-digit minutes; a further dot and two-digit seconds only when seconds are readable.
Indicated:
8.14
